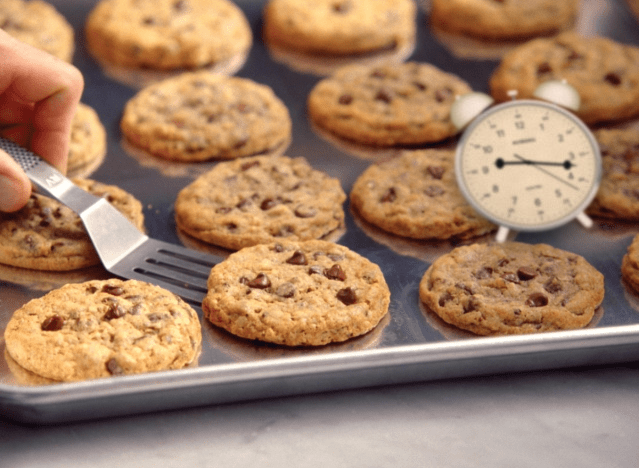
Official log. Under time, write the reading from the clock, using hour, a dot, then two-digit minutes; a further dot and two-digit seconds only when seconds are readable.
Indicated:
9.17.22
